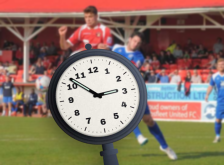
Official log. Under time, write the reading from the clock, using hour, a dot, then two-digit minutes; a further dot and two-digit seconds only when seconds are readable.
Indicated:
2.52
